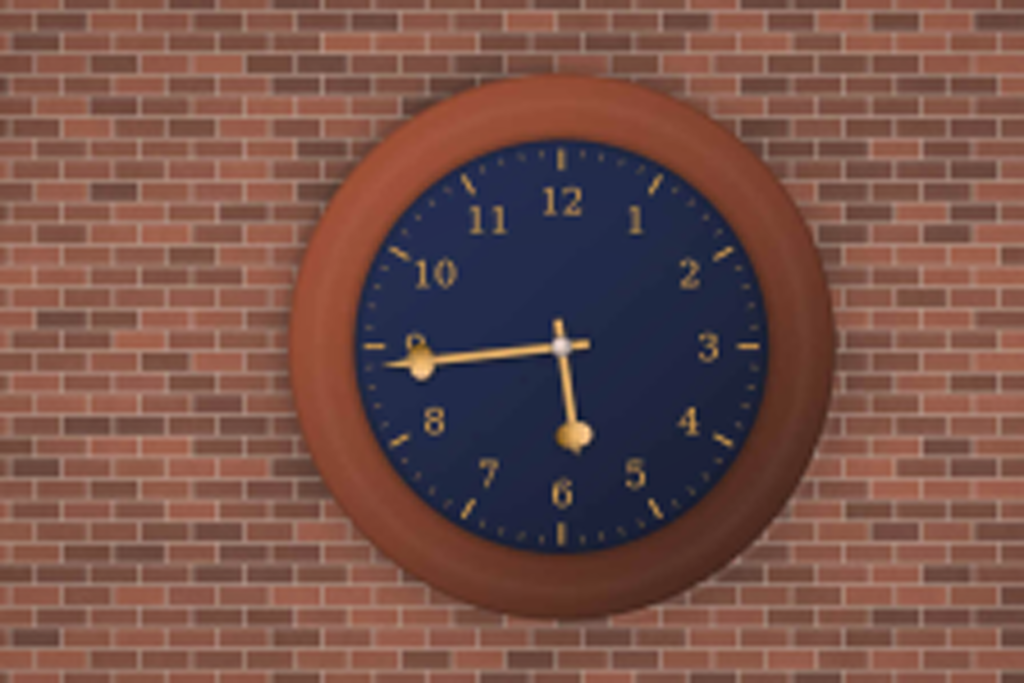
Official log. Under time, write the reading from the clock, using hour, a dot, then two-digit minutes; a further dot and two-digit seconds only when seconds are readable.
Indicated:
5.44
